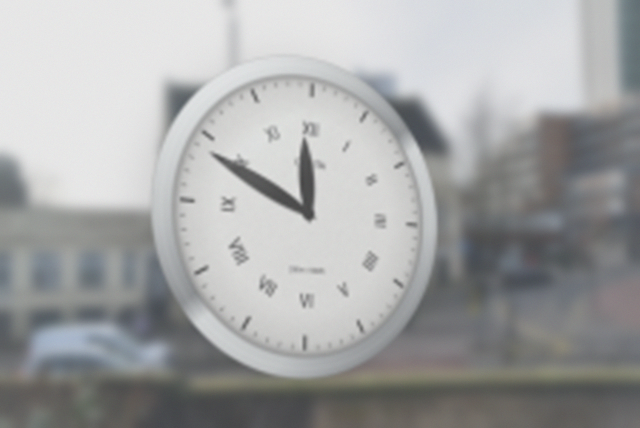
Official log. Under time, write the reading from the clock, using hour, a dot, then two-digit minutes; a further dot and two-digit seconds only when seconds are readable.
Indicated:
11.49
